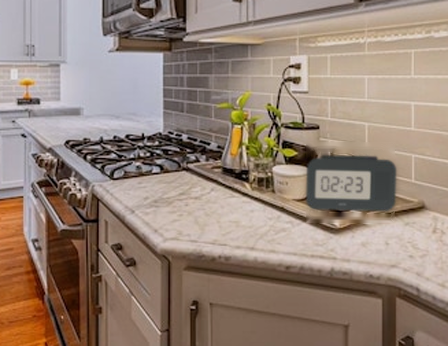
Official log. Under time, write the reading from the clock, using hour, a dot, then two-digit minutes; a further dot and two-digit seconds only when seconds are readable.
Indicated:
2.23
